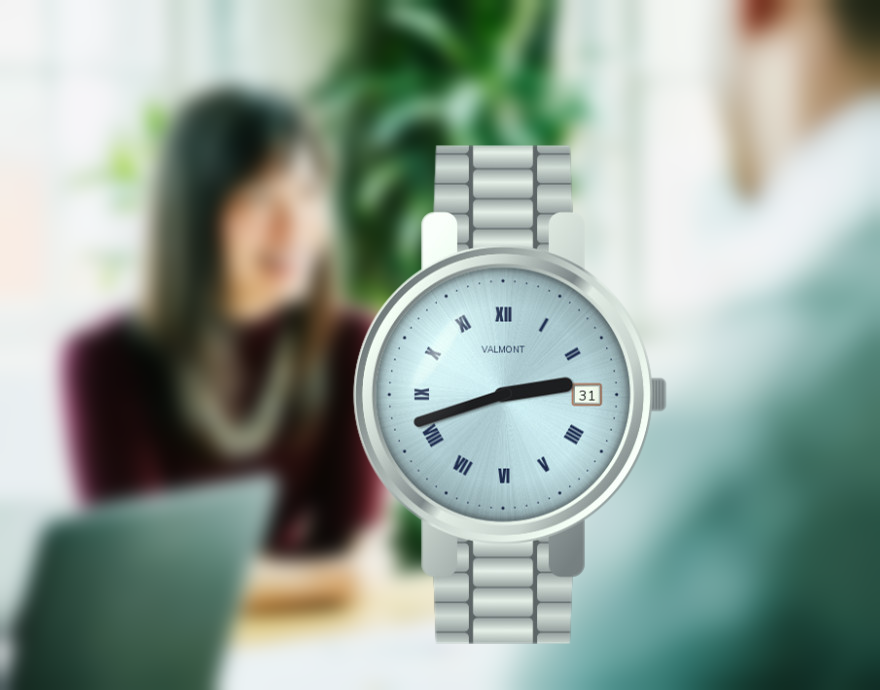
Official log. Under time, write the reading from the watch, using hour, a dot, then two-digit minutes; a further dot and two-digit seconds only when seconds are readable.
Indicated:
2.42
